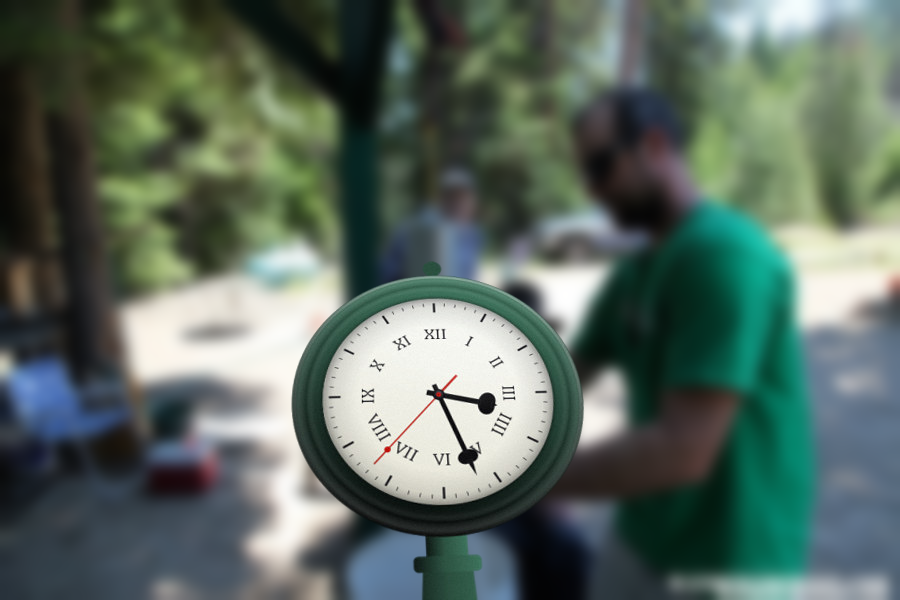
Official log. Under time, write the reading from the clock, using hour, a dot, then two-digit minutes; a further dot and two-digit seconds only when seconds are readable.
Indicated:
3.26.37
